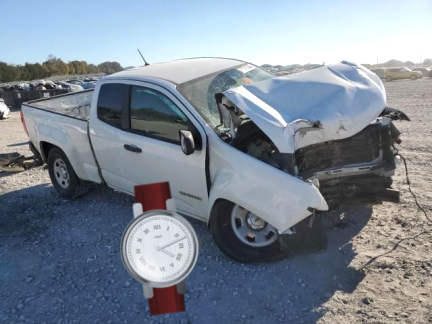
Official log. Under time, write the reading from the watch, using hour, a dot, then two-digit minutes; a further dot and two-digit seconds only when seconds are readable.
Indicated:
4.12
